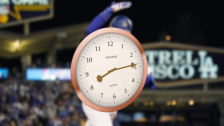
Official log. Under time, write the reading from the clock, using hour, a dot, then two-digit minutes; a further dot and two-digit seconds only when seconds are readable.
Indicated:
8.14
